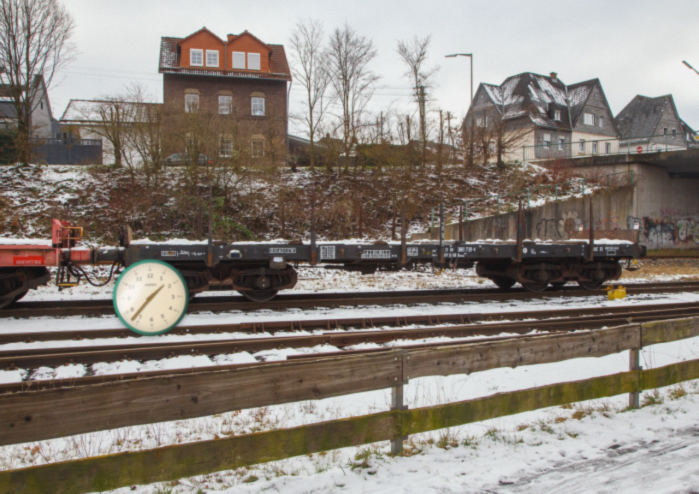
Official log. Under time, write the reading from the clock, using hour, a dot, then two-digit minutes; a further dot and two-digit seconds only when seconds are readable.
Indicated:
1.37
